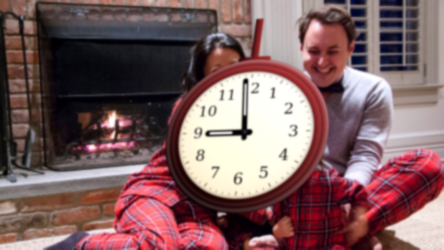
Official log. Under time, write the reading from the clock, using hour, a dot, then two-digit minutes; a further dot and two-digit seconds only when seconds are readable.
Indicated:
8.59
